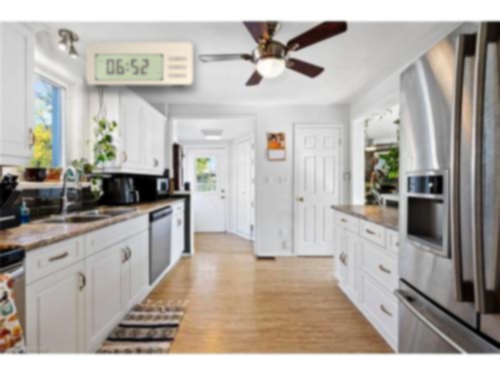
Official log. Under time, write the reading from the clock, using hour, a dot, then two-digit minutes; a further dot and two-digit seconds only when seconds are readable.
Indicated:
6.52
